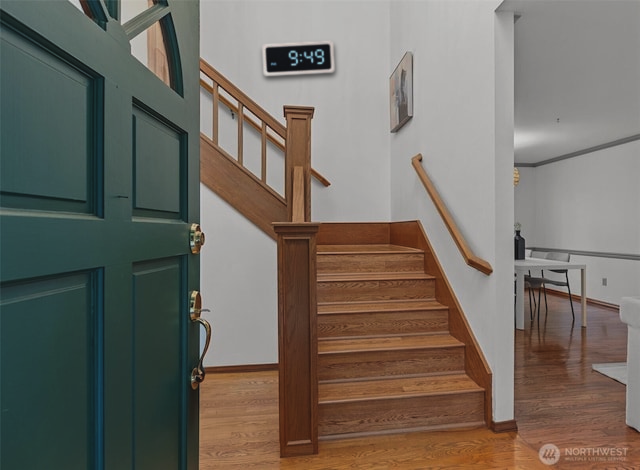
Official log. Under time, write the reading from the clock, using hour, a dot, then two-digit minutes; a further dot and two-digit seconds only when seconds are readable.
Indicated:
9.49
